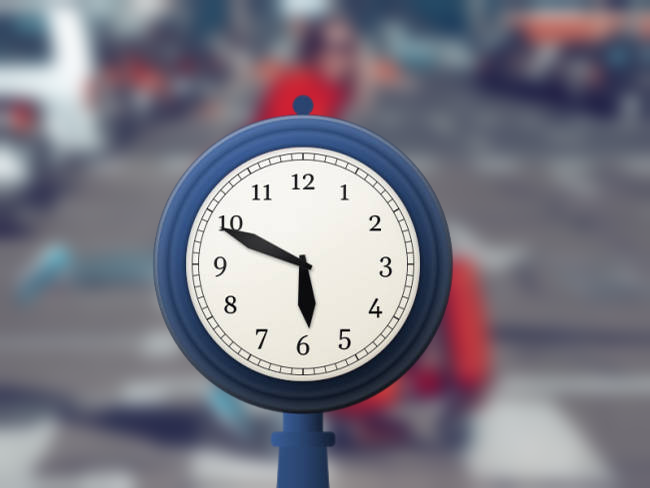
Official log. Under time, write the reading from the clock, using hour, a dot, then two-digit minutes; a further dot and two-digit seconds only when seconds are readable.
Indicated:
5.49
